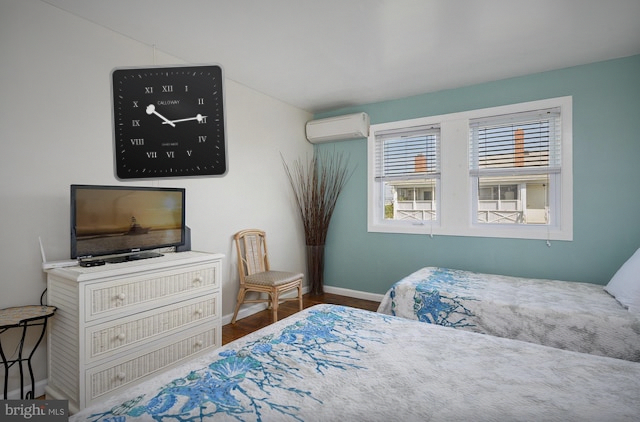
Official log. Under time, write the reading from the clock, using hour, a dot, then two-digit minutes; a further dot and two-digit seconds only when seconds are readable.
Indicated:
10.14
